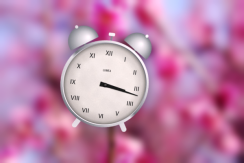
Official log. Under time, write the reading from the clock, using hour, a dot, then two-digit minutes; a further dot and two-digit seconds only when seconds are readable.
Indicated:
3.17
